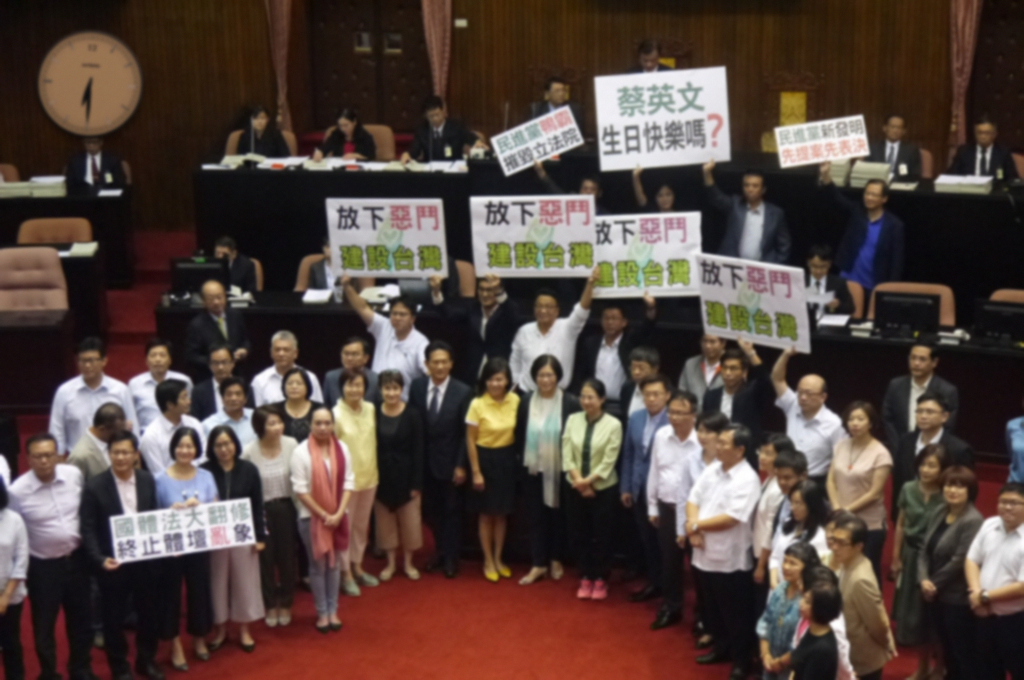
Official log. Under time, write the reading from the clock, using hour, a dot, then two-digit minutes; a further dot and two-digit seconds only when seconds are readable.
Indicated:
6.30
